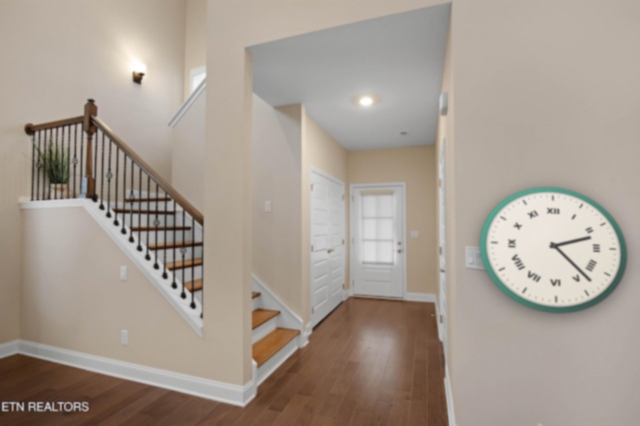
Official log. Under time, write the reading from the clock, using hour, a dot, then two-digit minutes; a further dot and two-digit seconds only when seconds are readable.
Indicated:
2.23
